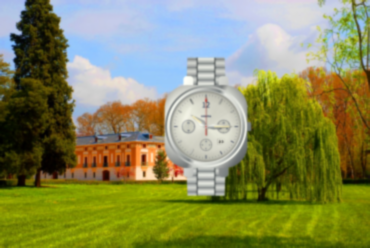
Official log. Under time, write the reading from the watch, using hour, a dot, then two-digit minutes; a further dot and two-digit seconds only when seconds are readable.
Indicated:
10.15
